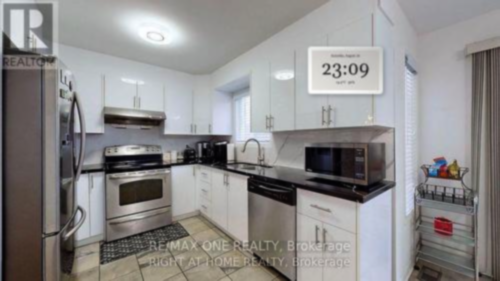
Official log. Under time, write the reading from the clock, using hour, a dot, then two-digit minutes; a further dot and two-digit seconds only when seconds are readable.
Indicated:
23.09
